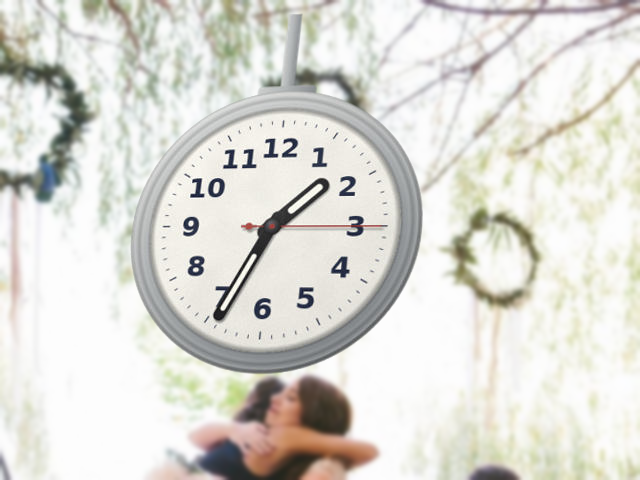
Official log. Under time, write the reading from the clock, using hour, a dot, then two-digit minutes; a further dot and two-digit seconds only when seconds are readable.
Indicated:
1.34.15
